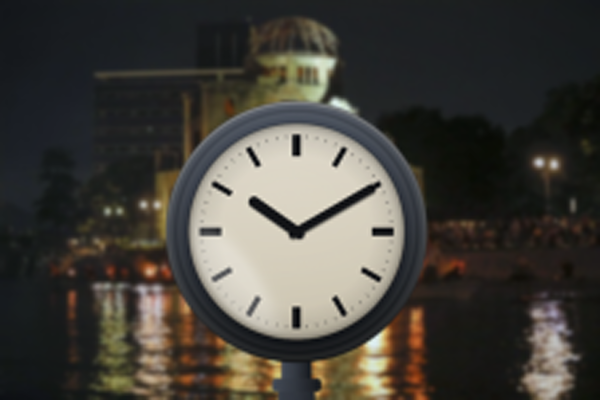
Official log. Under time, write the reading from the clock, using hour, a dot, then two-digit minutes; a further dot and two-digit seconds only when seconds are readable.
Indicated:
10.10
